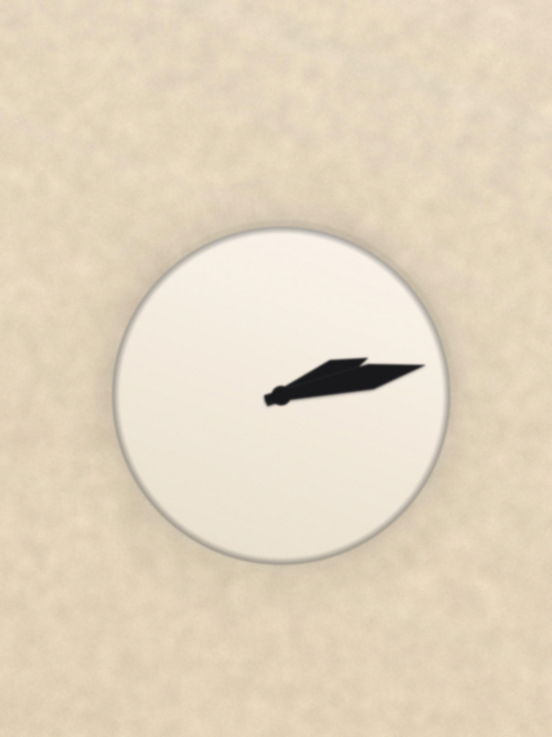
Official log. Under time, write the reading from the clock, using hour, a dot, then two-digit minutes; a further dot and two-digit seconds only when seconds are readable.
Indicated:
2.13
